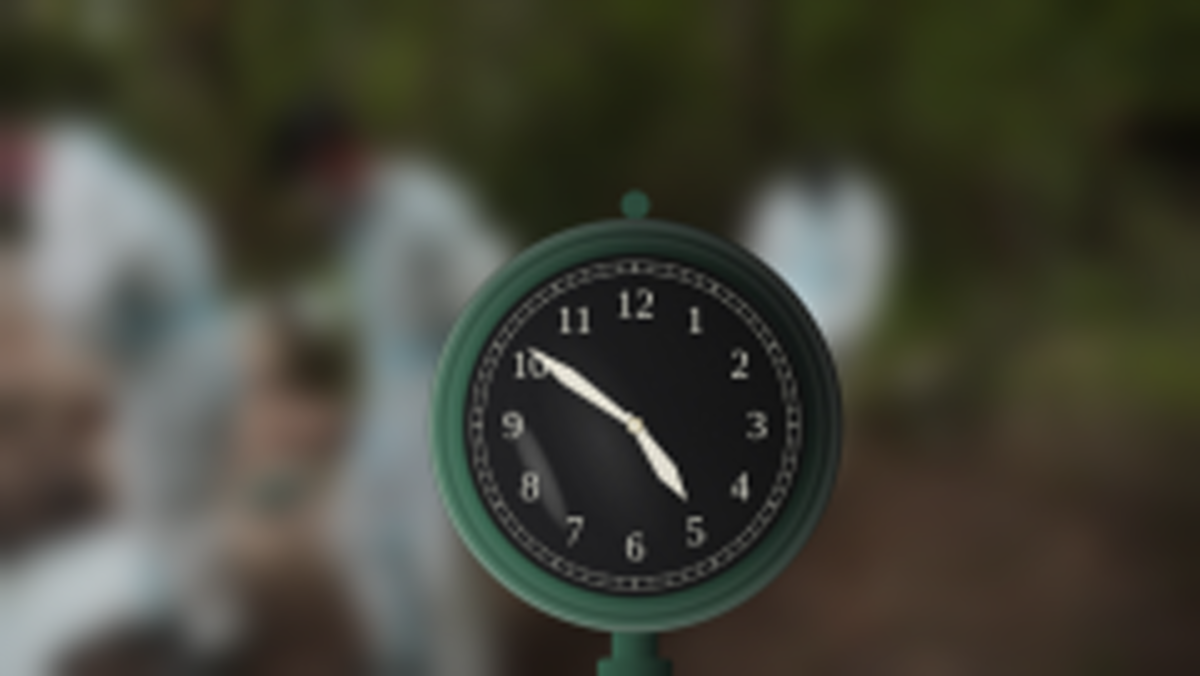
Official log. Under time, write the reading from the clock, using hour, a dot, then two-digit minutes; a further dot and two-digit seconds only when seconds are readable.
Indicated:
4.51
